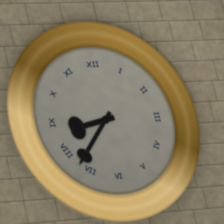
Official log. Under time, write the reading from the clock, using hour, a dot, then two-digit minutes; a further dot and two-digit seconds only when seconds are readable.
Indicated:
8.37
